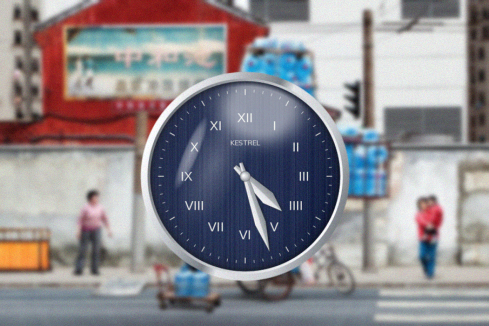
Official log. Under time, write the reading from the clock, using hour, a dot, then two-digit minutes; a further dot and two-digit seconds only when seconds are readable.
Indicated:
4.27
